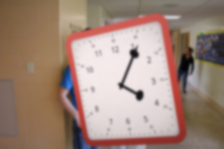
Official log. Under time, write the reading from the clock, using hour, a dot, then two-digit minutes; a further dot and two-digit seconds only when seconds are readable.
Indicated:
4.06
